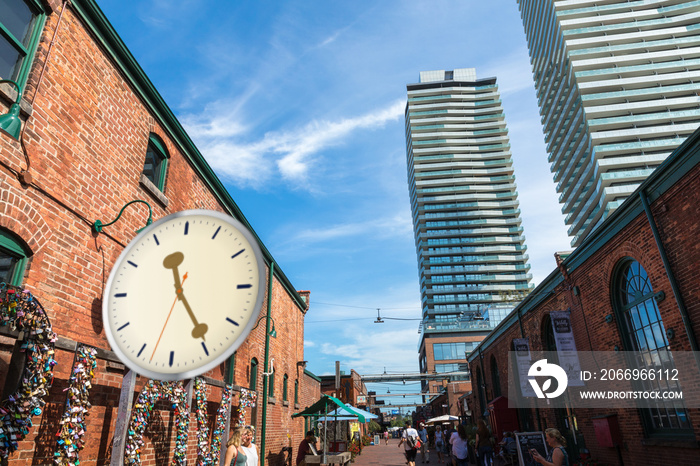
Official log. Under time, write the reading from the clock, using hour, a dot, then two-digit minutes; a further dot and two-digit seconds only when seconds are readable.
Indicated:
11.24.33
